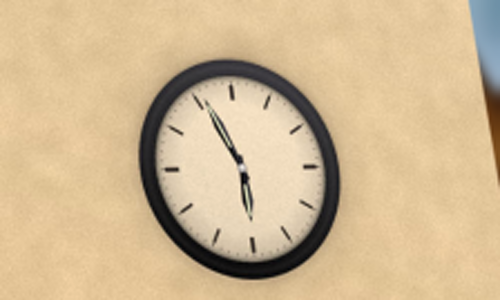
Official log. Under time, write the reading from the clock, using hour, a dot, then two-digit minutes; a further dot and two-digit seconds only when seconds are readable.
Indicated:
5.56
